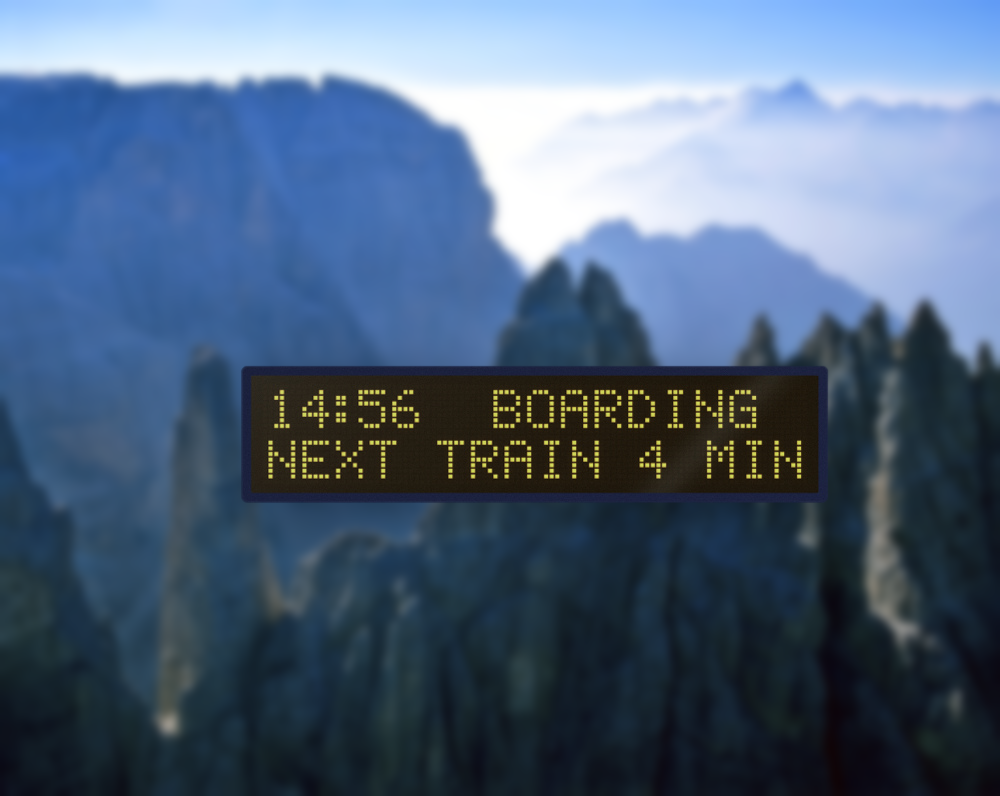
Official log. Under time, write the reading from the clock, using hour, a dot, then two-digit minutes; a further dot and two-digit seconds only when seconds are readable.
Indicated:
14.56
